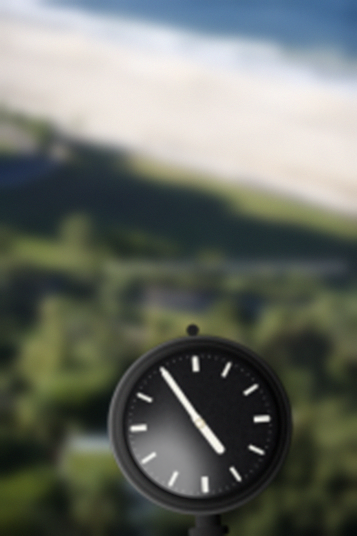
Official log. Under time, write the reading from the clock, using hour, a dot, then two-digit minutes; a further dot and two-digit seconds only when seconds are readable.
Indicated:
4.55
